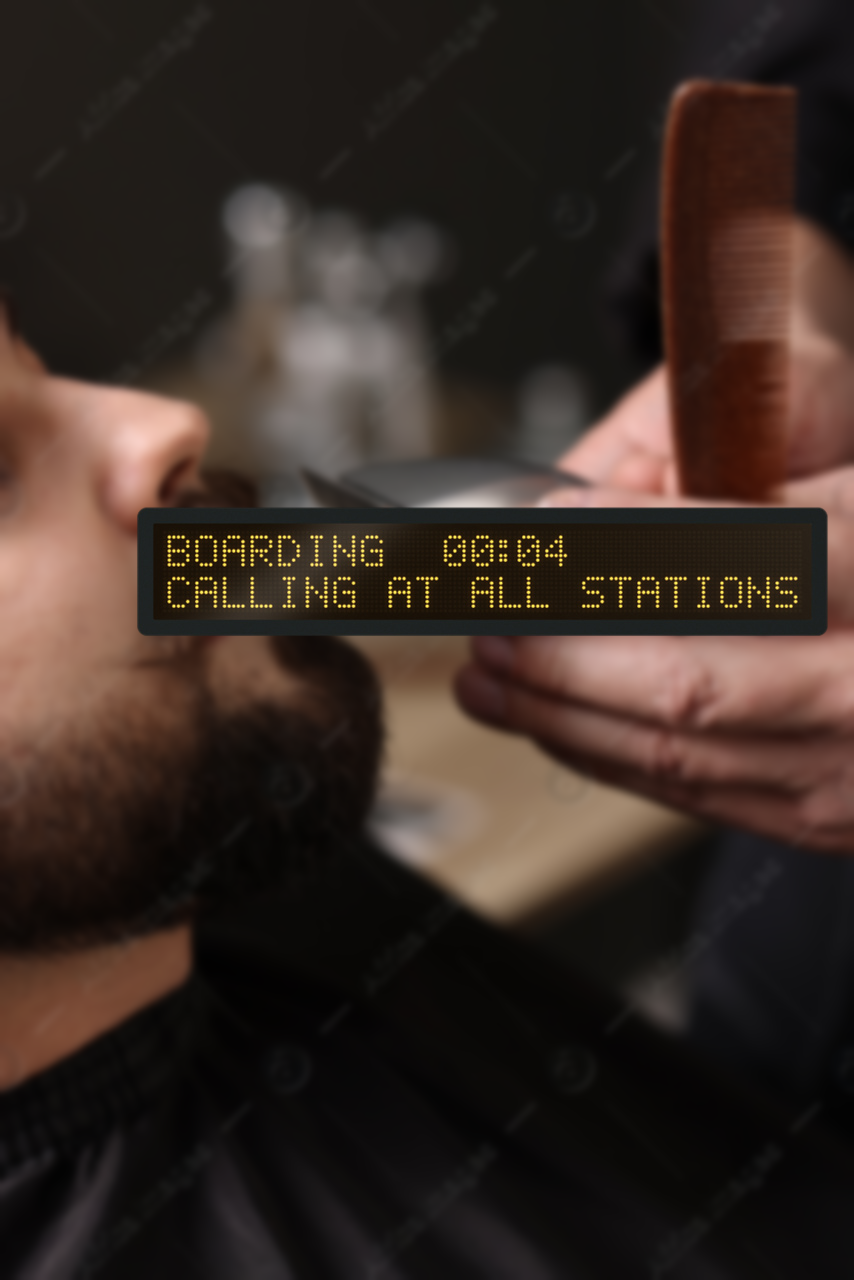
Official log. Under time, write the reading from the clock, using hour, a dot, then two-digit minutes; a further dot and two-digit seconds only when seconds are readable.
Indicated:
0.04
